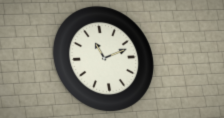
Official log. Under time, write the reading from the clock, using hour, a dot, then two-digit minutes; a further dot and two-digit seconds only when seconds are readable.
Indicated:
11.12
